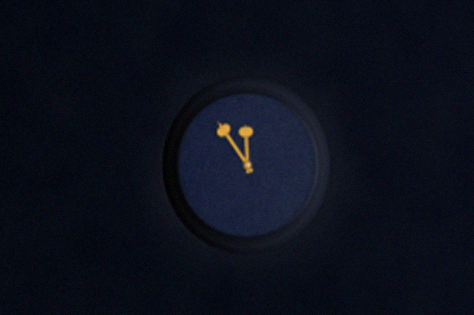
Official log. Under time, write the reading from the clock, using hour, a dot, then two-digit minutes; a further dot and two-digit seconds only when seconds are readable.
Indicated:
11.54
